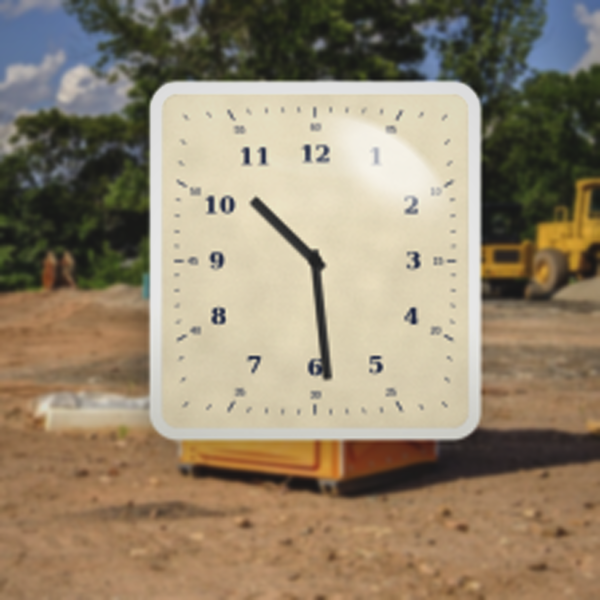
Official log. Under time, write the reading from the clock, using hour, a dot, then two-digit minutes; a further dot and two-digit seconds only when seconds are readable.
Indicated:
10.29
